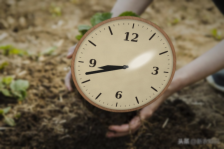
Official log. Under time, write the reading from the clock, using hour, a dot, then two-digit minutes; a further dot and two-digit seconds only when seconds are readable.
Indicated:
8.42
